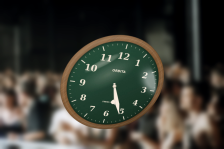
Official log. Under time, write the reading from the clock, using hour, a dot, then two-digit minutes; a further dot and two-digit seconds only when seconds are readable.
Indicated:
5.26
